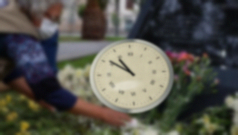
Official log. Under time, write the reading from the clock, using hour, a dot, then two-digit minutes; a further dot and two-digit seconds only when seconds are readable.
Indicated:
10.51
